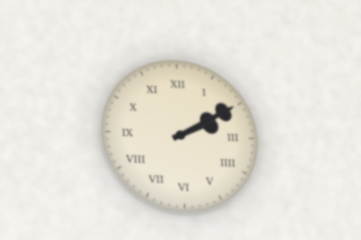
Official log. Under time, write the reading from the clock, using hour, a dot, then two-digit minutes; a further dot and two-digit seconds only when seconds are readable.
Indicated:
2.10
